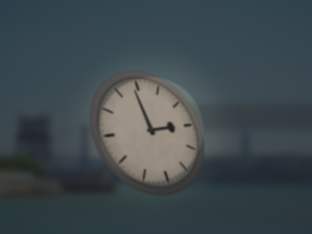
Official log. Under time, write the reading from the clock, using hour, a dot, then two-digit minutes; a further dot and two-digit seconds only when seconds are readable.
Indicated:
2.59
